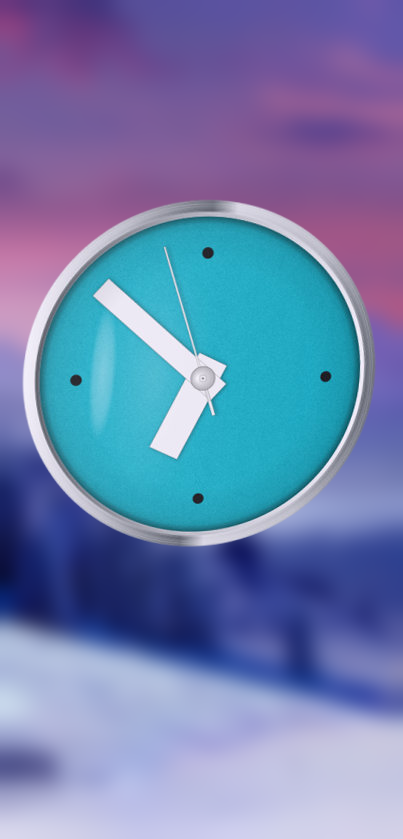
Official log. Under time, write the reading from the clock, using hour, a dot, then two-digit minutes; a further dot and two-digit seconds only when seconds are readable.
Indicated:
6.51.57
